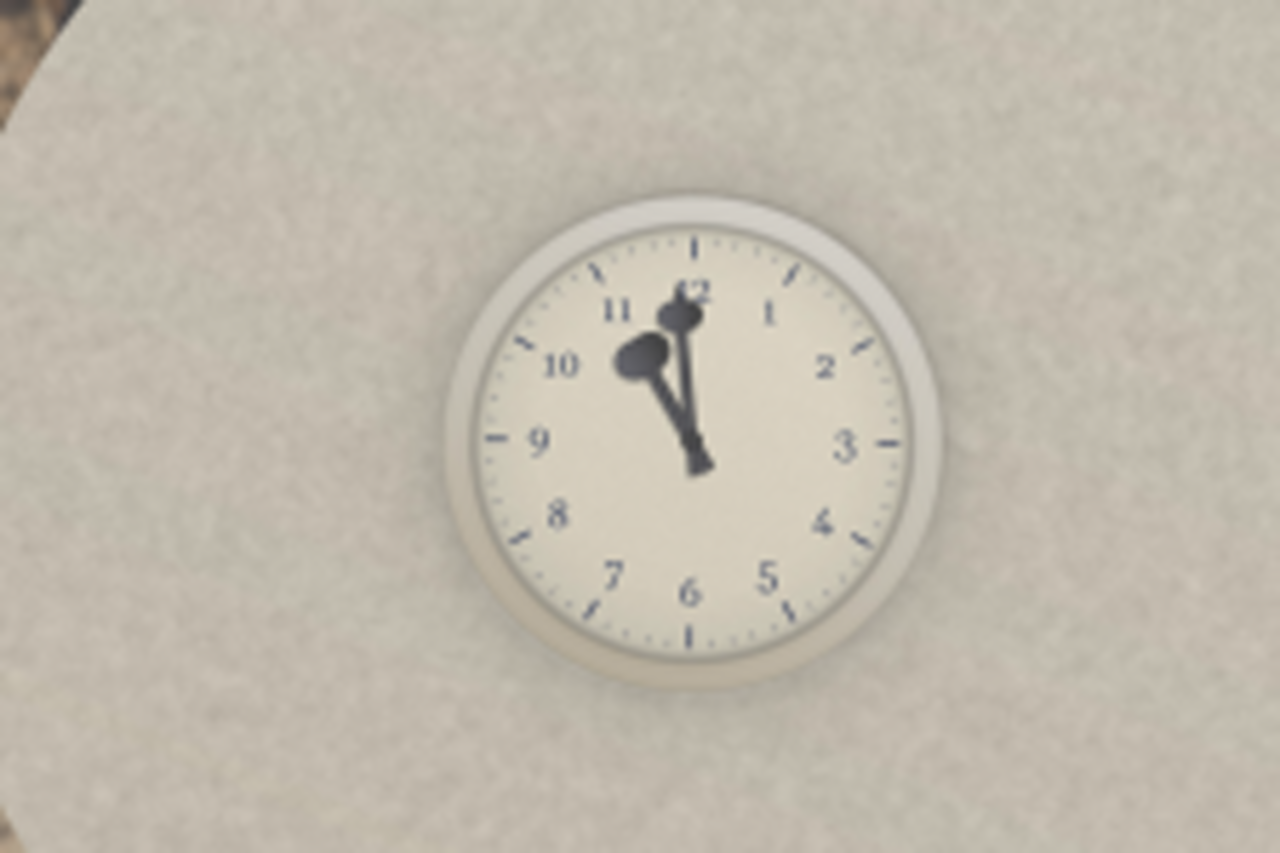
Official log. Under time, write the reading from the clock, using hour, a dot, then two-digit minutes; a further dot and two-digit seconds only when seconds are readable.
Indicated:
10.59
